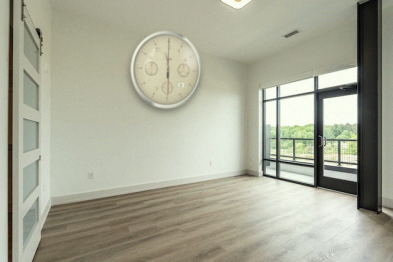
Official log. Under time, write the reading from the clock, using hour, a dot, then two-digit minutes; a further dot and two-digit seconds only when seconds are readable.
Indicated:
11.30
